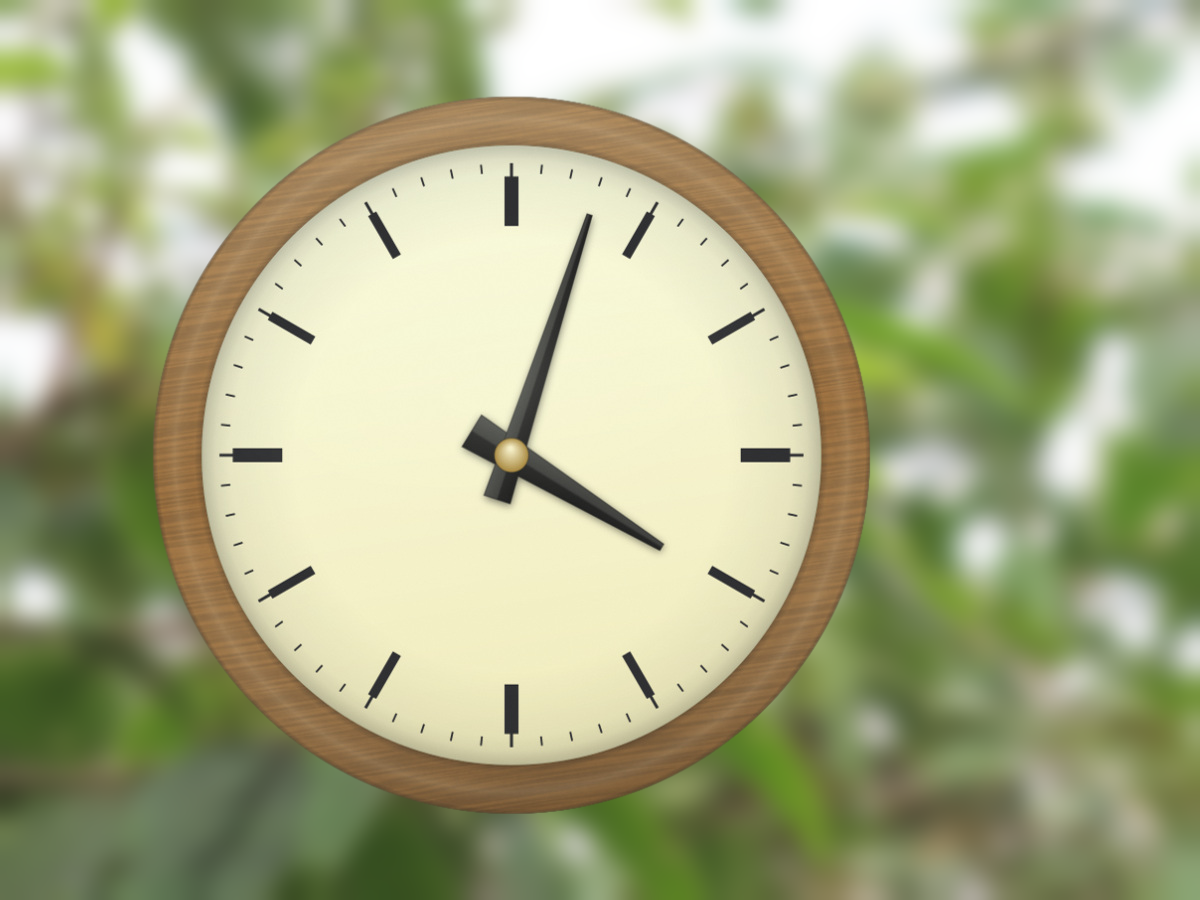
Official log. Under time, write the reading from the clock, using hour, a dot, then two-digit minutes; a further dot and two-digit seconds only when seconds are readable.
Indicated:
4.03
